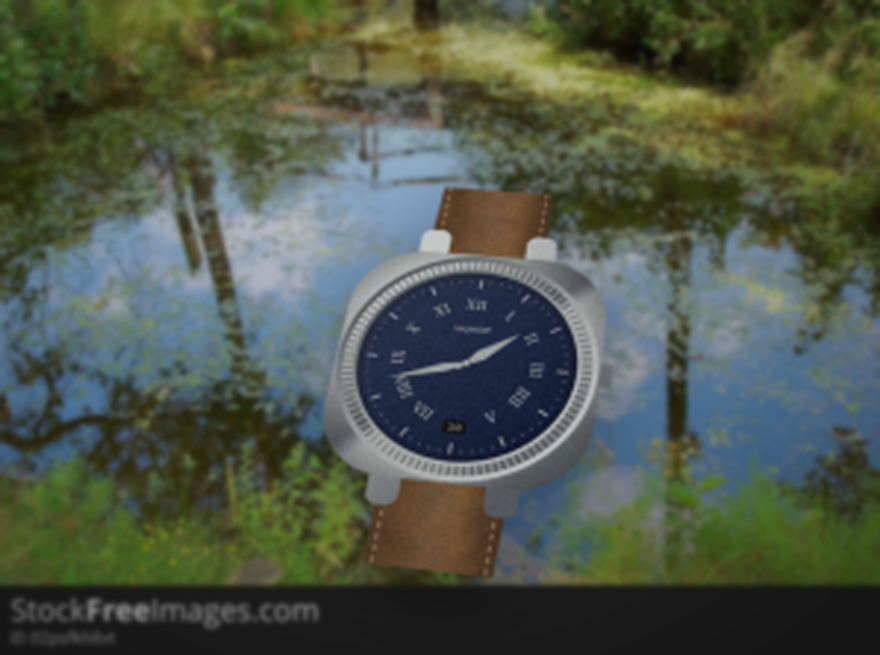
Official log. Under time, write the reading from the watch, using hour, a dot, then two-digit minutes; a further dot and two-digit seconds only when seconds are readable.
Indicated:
1.42
